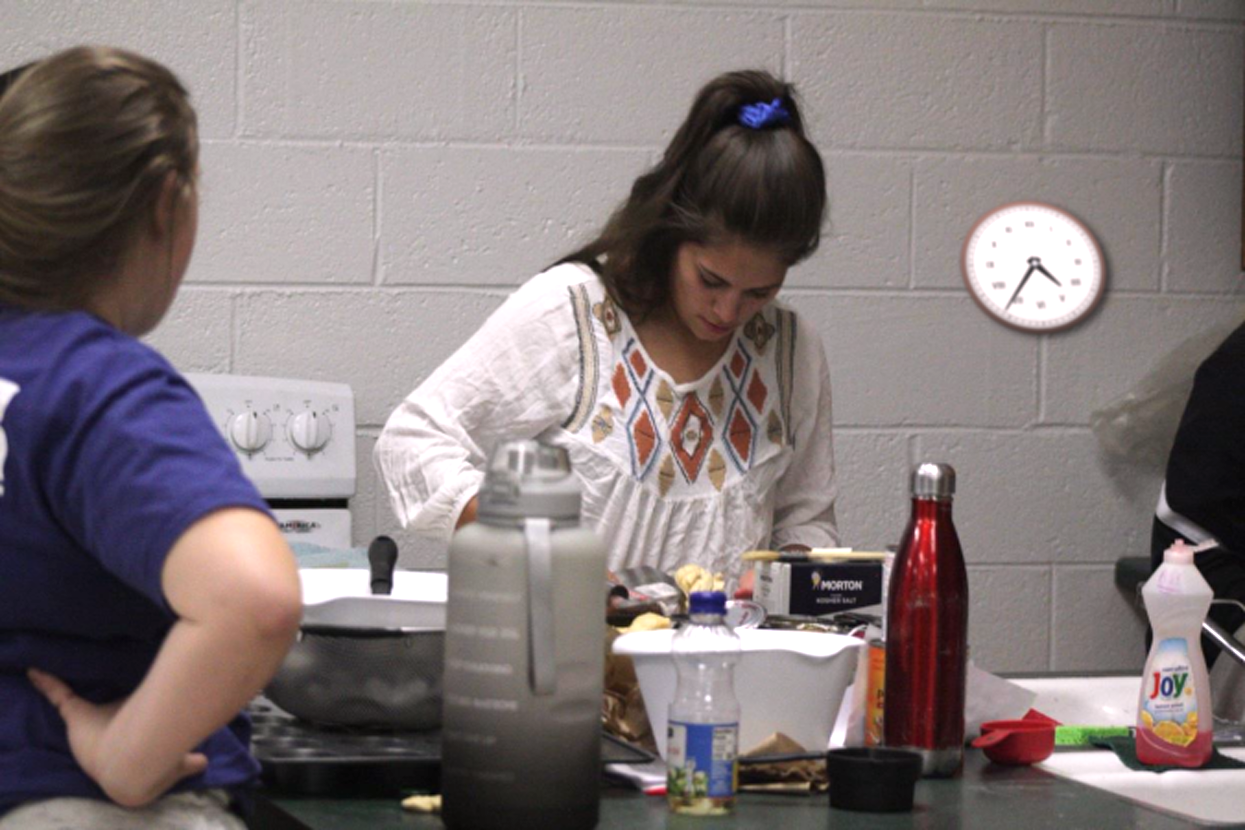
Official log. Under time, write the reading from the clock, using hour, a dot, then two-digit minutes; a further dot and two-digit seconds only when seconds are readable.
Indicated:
4.36
